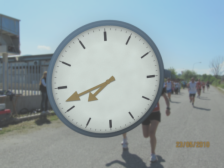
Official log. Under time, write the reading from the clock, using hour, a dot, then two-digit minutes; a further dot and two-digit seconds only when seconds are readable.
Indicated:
7.42
